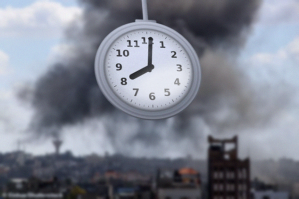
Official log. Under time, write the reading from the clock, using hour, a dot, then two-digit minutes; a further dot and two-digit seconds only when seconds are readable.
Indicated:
8.01
